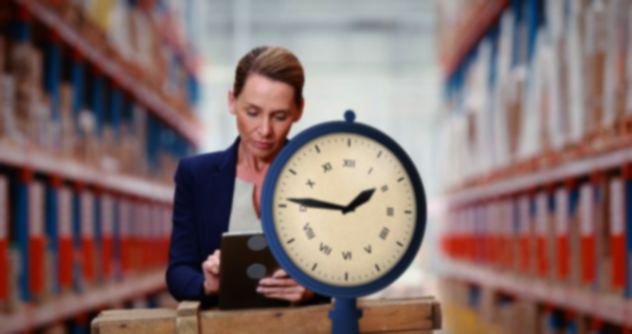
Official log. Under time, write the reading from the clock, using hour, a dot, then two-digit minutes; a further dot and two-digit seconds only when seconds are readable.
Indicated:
1.46
